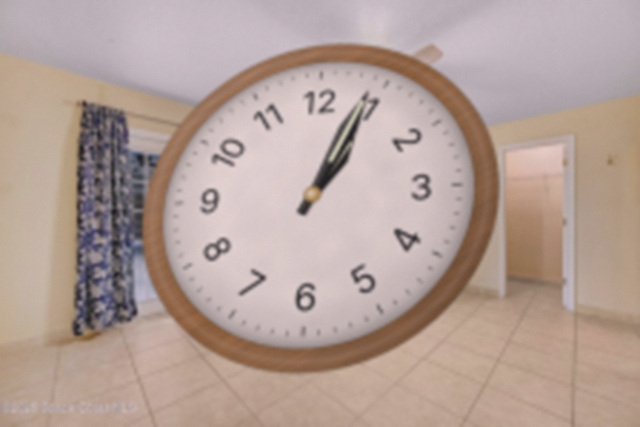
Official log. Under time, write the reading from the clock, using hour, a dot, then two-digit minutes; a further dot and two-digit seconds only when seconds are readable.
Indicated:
1.04
